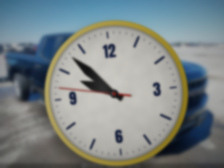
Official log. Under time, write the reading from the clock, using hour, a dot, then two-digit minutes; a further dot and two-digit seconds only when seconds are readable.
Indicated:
9.52.47
